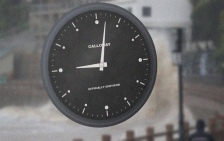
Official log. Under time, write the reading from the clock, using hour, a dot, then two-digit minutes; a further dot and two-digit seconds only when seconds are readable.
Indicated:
9.02
